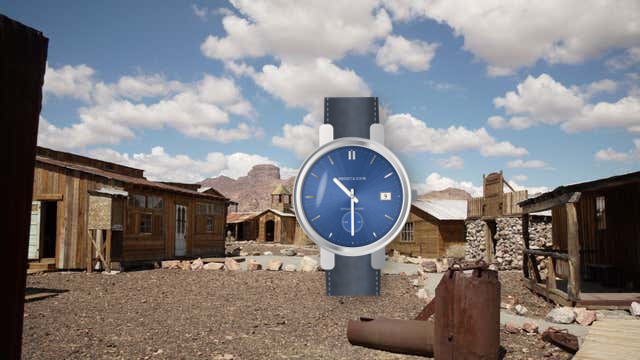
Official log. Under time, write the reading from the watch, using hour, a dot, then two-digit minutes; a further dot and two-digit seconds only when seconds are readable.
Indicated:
10.30
